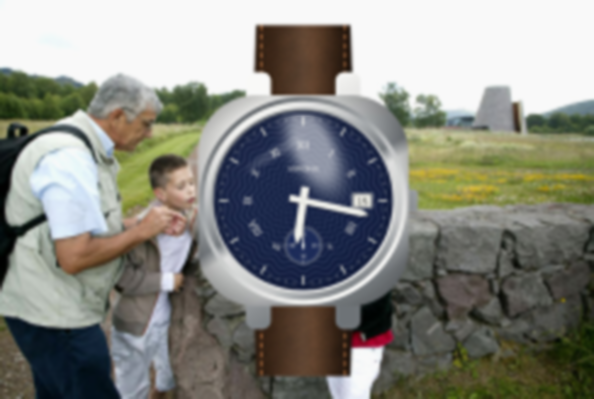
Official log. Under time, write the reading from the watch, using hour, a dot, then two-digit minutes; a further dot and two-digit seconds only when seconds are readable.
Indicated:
6.17
